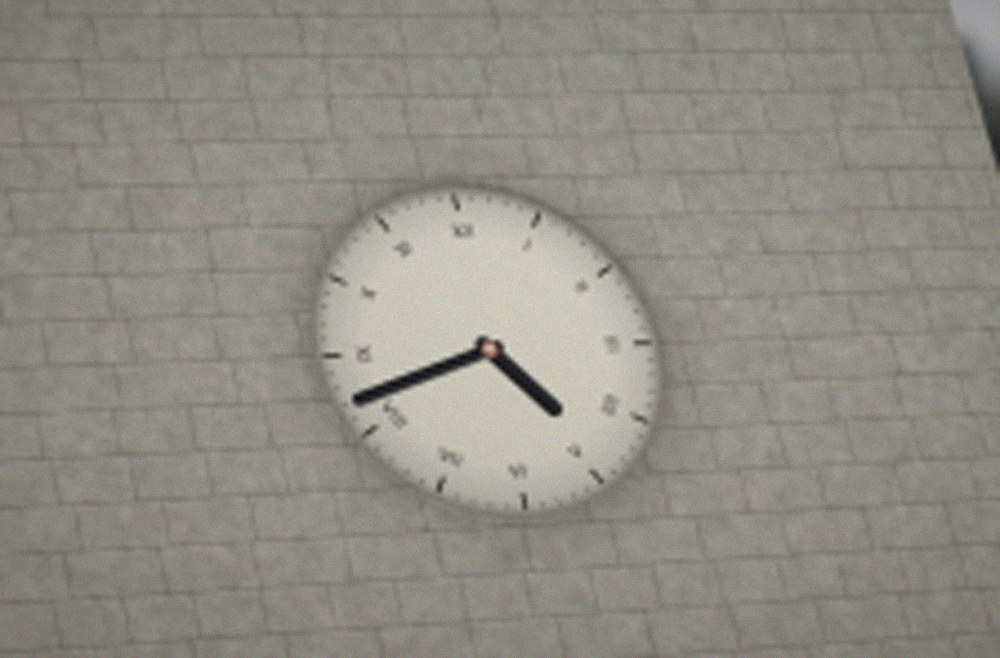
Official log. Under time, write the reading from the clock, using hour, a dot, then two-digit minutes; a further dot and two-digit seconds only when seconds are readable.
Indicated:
4.42
